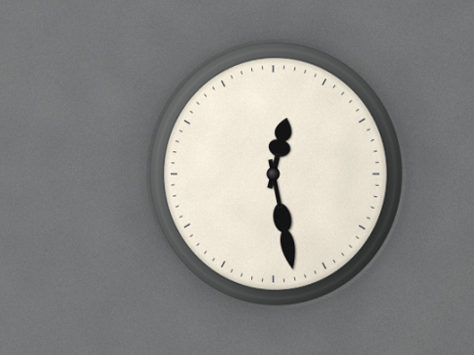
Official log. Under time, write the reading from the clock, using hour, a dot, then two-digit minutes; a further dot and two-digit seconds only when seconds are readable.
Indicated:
12.28
